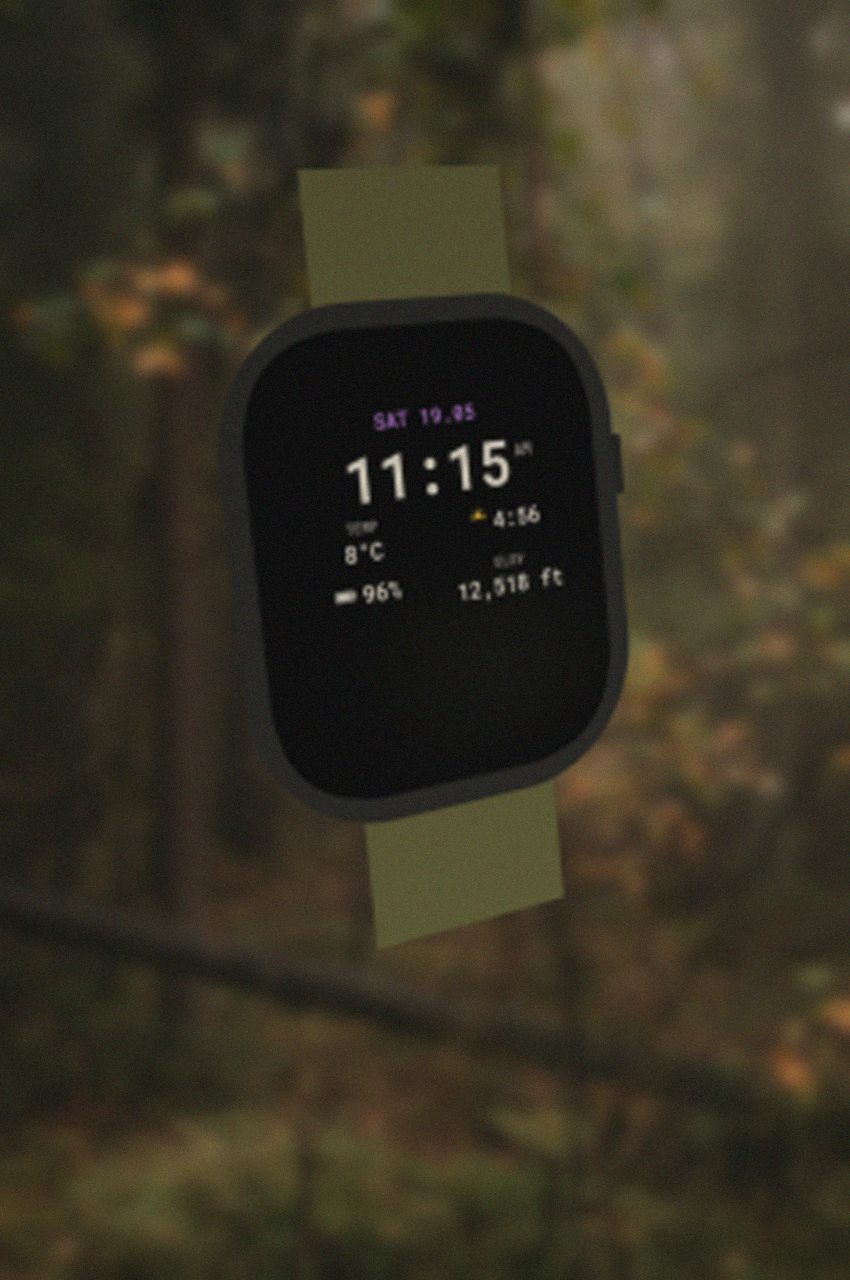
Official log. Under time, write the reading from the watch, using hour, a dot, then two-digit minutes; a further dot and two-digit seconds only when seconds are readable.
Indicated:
11.15
